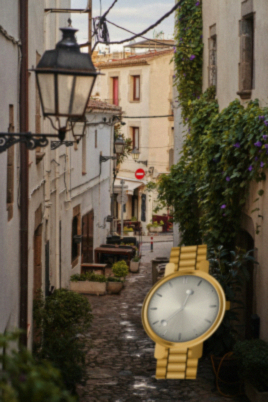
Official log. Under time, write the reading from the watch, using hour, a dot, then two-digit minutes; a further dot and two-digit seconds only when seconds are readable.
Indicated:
12.38
